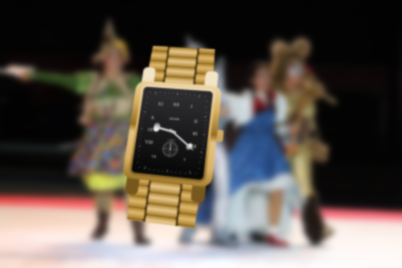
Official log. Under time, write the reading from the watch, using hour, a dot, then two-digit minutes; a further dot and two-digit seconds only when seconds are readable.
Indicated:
9.21
